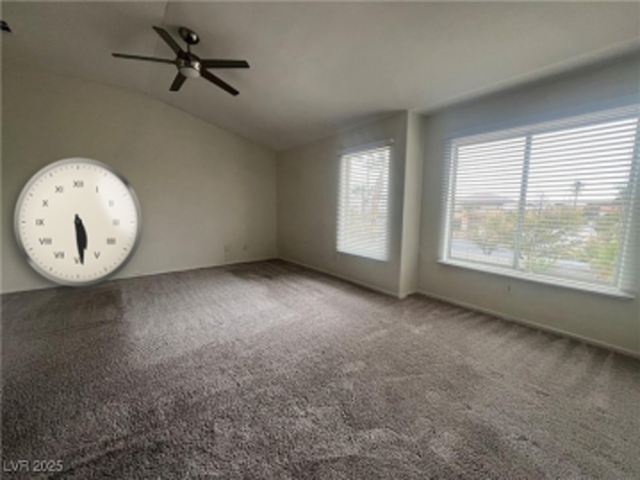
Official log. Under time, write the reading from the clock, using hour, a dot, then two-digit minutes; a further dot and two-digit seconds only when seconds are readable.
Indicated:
5.29
